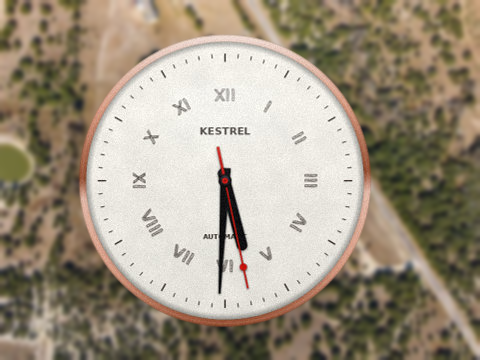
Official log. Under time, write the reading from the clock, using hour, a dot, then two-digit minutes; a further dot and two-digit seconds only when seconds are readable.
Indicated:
5.30.28
